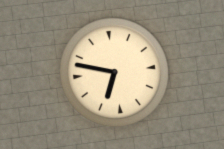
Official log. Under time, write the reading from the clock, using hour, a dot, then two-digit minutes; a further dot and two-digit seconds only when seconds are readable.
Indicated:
6.48
